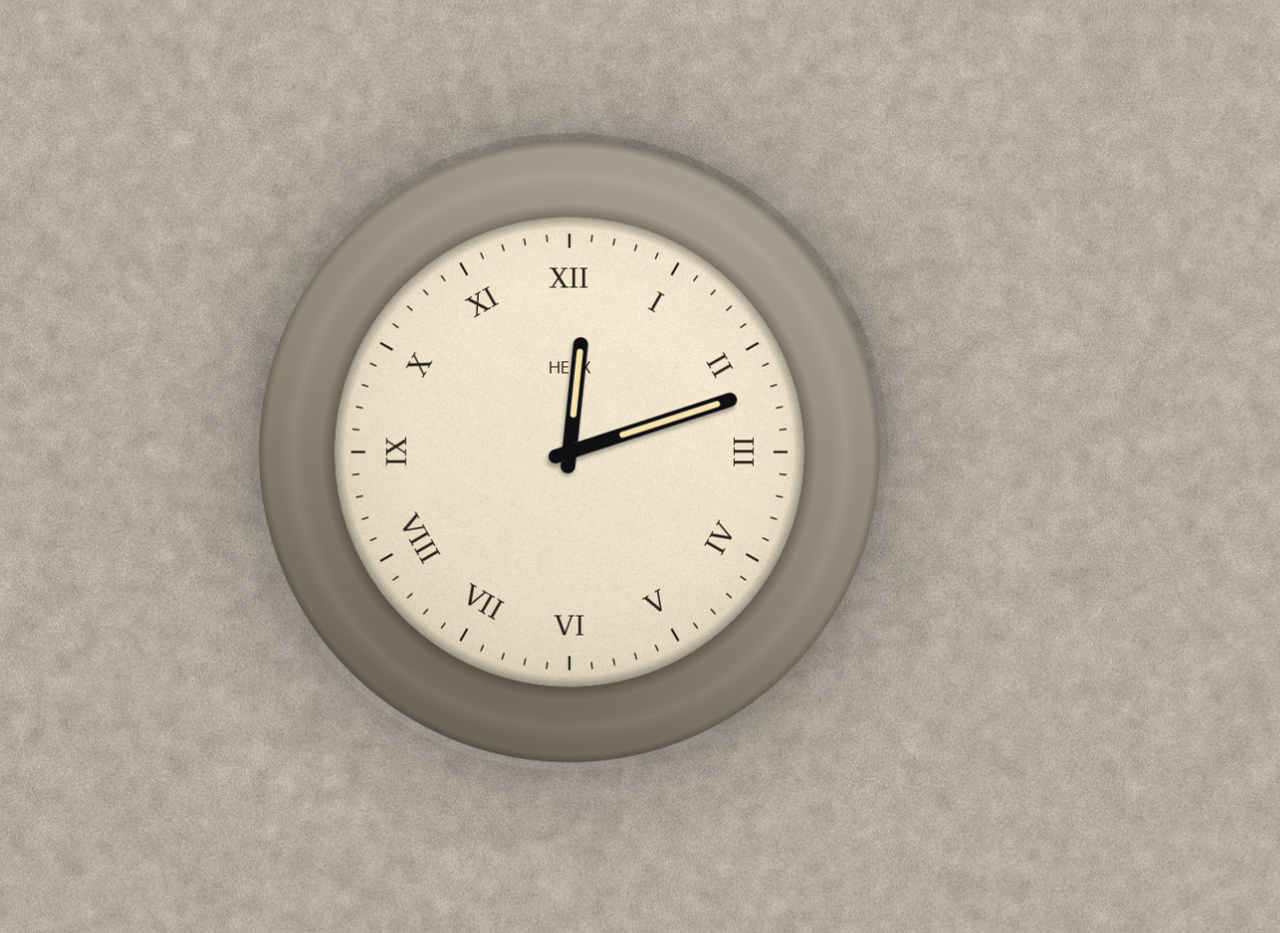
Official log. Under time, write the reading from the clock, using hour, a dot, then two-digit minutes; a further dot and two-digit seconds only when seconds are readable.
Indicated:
12.12
